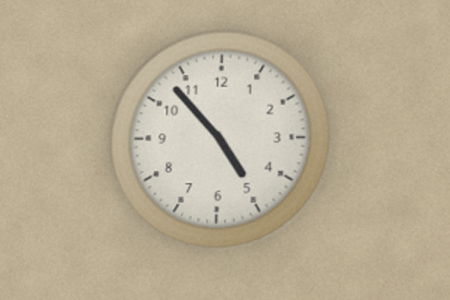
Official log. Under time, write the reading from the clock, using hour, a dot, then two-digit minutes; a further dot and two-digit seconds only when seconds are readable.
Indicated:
4.53
